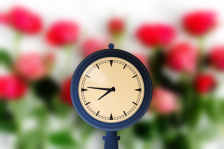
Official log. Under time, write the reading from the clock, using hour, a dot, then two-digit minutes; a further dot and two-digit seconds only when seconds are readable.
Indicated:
7.46
